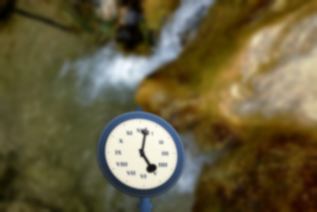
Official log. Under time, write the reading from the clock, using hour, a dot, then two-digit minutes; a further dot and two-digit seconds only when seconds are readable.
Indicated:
5.02
